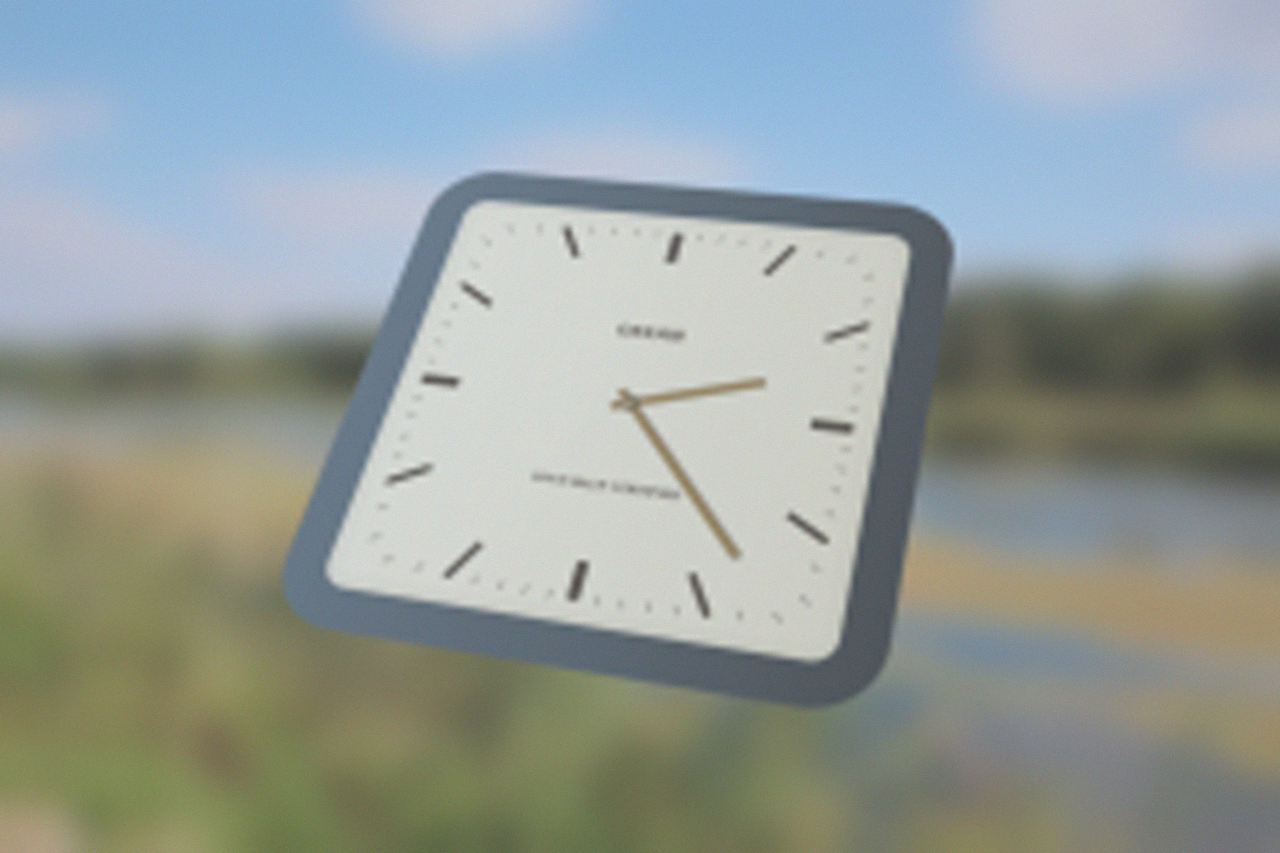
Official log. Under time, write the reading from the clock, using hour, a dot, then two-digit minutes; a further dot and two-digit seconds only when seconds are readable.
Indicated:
2.23
